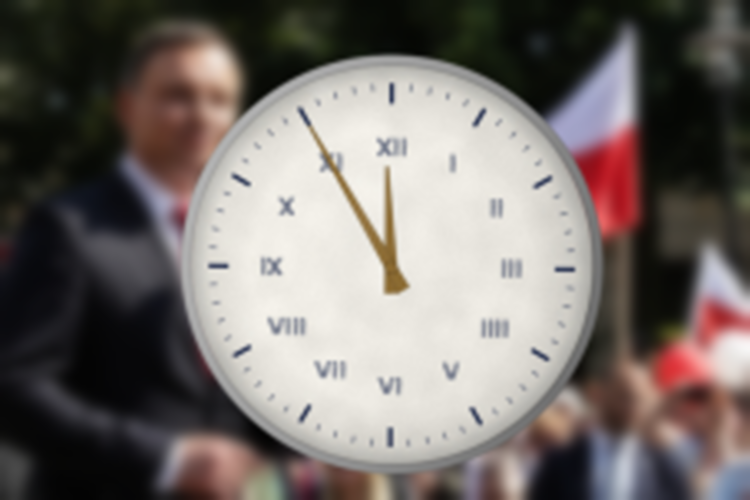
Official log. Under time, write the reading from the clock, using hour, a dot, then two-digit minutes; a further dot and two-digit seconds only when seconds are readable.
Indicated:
11.55
